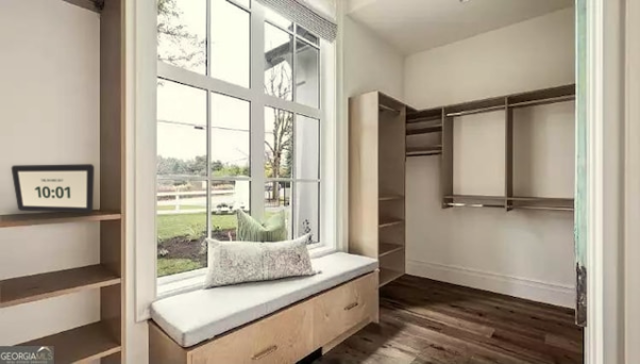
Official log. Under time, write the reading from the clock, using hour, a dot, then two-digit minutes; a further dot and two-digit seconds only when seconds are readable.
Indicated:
10.01
